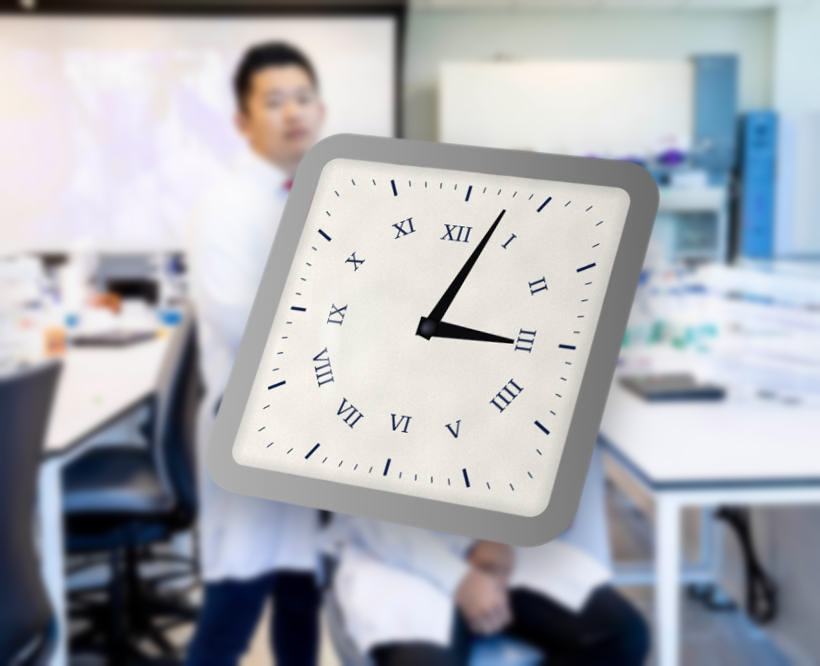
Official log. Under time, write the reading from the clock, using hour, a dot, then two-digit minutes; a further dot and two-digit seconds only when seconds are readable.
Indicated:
3.03
